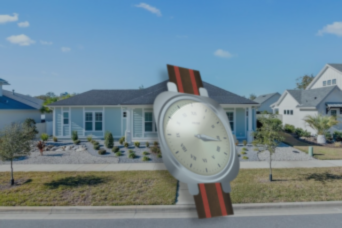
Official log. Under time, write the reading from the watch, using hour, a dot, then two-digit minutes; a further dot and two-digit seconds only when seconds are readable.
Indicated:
3.16
